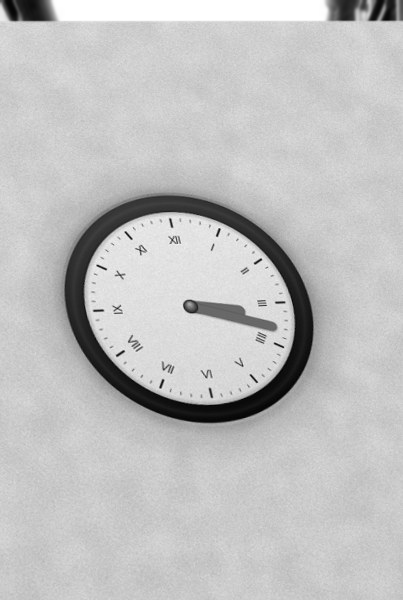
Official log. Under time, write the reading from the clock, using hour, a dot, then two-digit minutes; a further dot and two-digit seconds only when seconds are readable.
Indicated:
3.18
